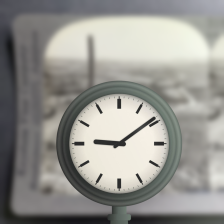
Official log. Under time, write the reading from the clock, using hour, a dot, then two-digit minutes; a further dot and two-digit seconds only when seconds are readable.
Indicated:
9.09
